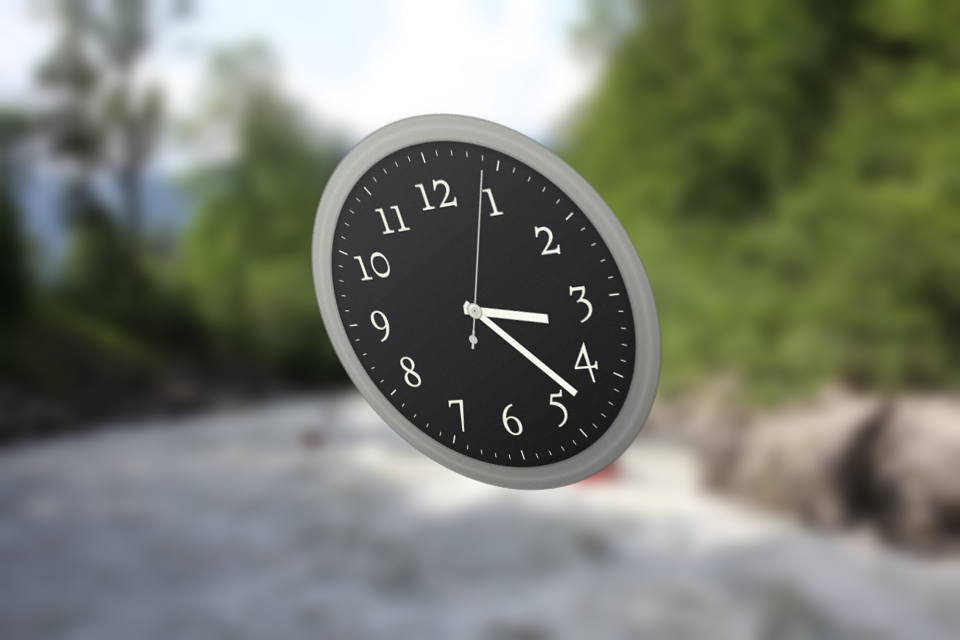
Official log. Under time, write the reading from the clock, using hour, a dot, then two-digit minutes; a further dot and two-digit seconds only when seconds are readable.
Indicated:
3.23.04
